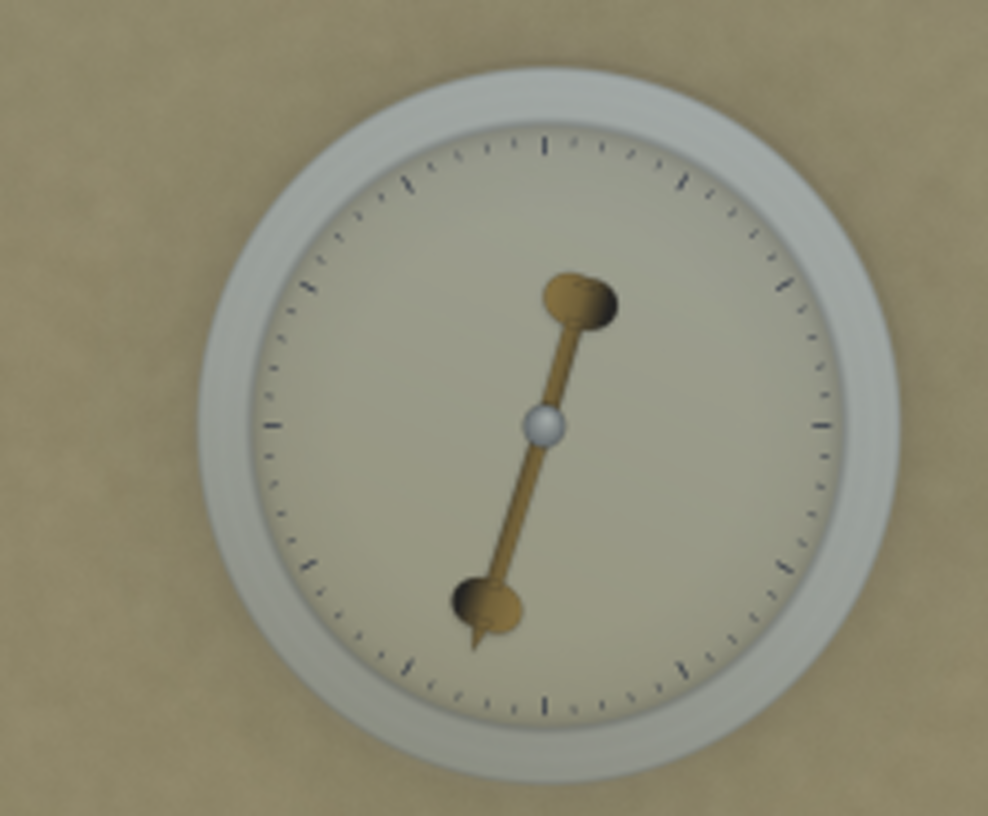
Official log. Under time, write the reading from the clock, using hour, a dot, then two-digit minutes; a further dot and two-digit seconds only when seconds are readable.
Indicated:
12.33
